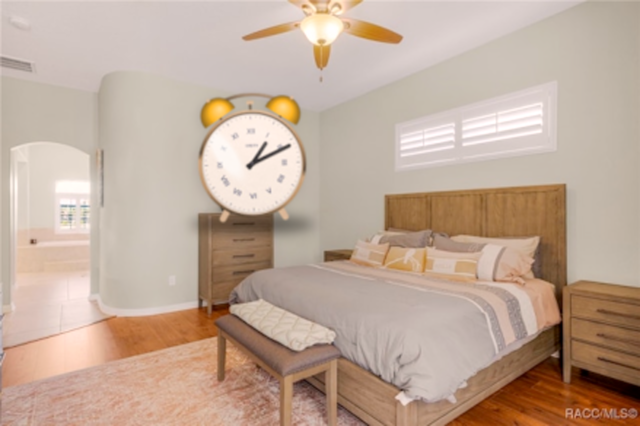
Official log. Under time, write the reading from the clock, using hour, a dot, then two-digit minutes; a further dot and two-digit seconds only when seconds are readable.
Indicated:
1.11
